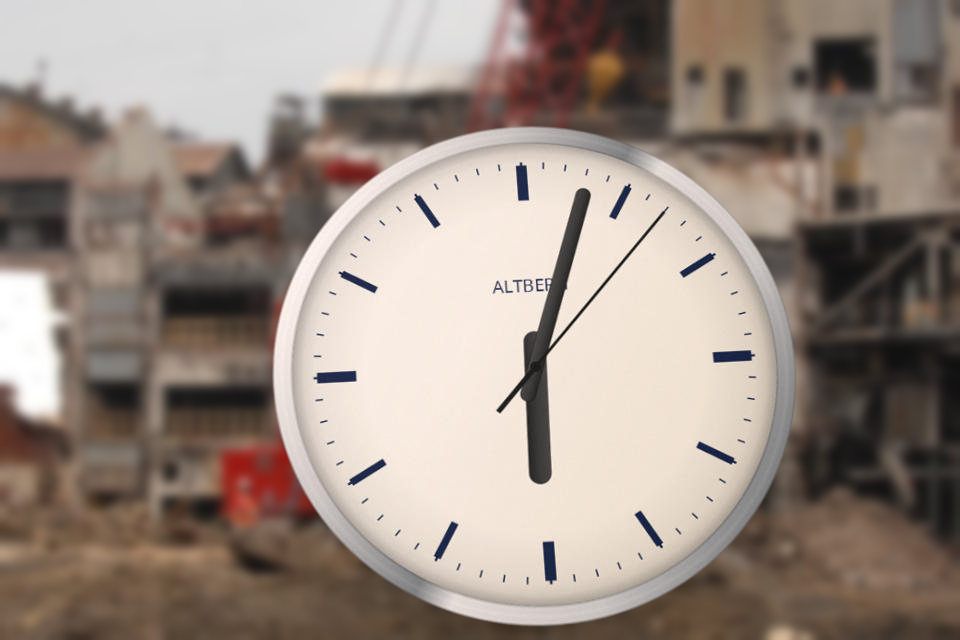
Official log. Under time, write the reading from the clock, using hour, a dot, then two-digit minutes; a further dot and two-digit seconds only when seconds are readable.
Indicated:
6.03.07
